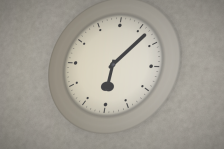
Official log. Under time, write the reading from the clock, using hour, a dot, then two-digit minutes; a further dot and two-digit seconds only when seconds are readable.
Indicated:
6.07
